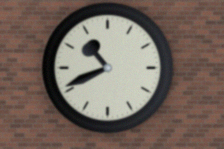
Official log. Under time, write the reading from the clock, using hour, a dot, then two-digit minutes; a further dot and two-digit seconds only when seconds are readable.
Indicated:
10.41
